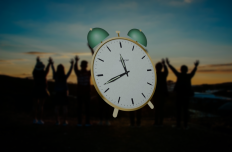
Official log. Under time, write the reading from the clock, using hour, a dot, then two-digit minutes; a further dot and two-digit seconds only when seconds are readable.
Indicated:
11.42
